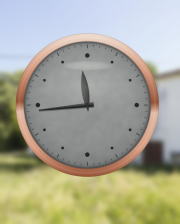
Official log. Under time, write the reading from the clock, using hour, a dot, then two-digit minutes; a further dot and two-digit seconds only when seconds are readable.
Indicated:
11.44
